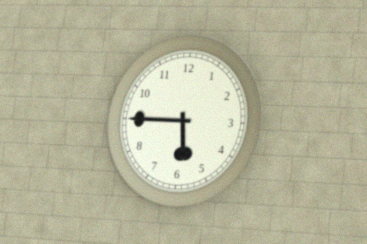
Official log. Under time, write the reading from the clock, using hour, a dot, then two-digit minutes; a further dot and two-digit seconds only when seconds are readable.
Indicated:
5.45
